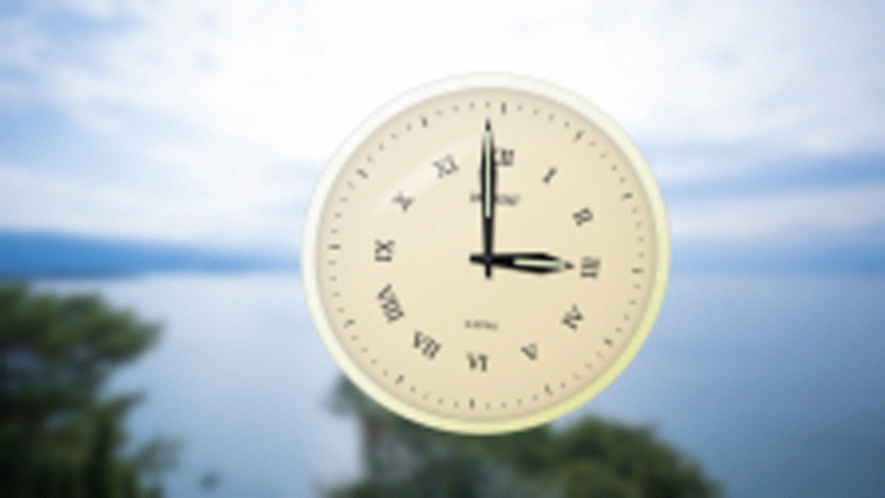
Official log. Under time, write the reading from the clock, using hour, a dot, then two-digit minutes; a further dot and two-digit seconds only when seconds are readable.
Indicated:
2.59
